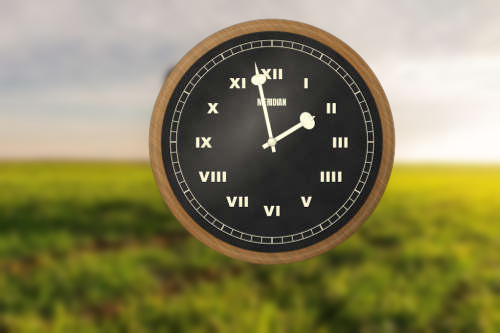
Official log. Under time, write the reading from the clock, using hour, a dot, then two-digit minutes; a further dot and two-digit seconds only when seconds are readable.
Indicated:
1.58
